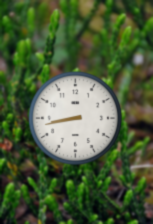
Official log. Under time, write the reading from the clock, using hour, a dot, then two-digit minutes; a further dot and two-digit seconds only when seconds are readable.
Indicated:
8.43
